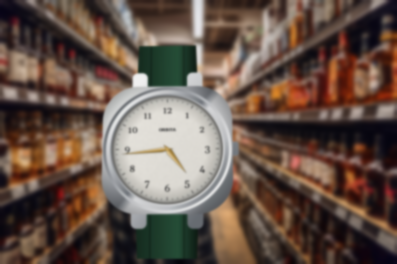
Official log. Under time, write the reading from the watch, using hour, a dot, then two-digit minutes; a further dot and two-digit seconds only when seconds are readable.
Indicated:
4.44
